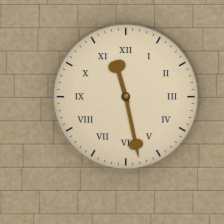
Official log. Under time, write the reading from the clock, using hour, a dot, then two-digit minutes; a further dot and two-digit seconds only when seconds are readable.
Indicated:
11.28
